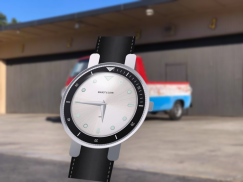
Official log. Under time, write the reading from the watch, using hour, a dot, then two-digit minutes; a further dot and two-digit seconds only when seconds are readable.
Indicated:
5.45
